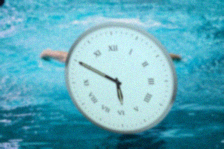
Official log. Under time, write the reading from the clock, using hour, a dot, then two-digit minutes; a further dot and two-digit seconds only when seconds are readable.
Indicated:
5.50
